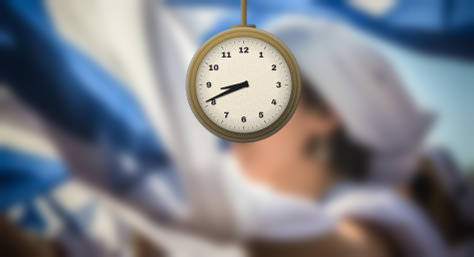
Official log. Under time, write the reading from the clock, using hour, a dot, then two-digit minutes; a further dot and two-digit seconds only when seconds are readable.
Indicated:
8.41
